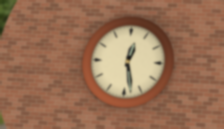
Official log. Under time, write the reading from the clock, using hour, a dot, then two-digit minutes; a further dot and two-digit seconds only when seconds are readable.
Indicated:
12.28
